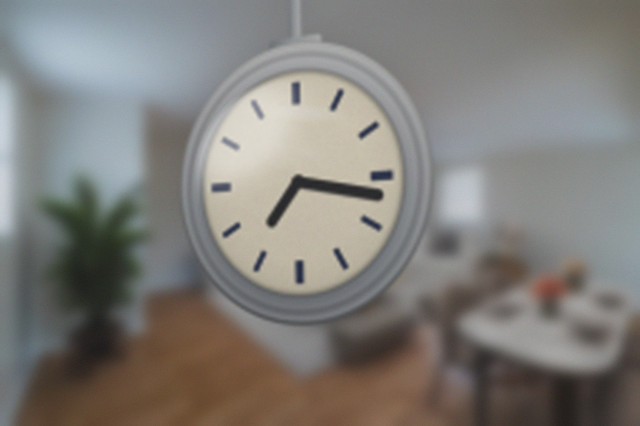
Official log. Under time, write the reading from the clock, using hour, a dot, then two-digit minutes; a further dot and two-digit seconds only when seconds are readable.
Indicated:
7.17
